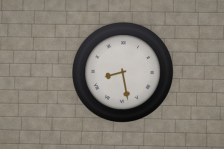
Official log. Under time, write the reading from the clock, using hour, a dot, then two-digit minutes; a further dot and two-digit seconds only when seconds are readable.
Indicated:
8.28
